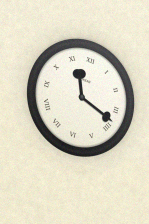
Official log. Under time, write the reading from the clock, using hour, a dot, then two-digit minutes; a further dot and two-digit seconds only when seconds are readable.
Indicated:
11.18
